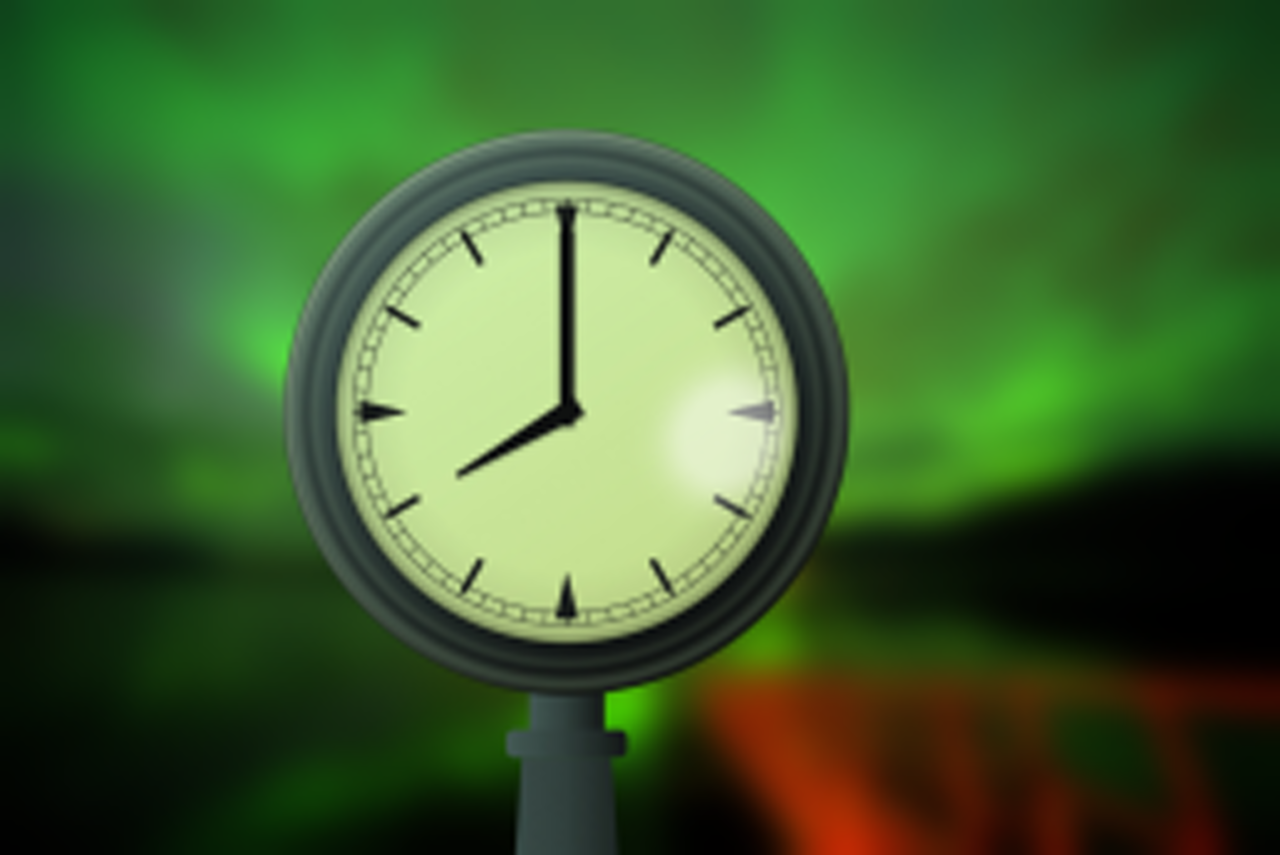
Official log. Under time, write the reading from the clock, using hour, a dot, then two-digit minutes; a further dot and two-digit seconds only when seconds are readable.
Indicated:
8.00
